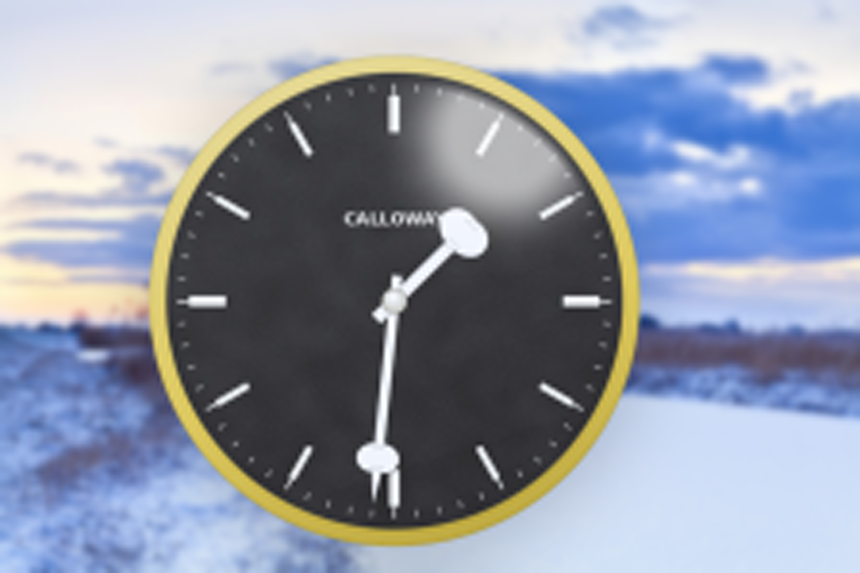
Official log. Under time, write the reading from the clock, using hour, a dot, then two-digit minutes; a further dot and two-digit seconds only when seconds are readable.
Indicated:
1.31
